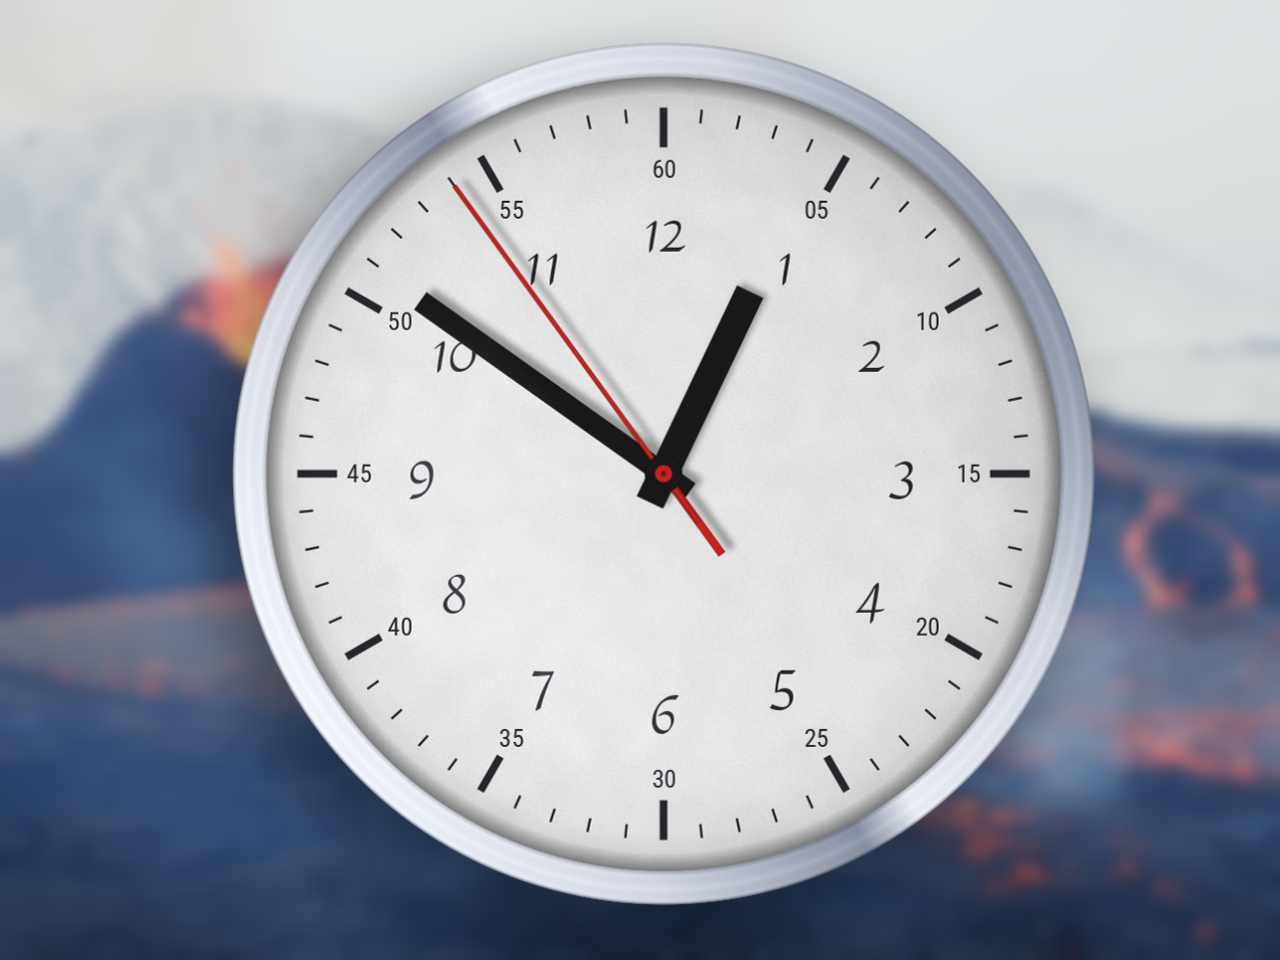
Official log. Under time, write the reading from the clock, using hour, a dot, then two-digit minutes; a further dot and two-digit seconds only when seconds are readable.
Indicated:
12.50.54
